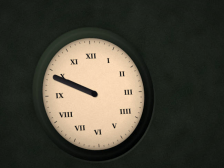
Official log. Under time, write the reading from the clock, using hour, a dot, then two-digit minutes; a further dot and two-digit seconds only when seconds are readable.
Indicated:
9.49
